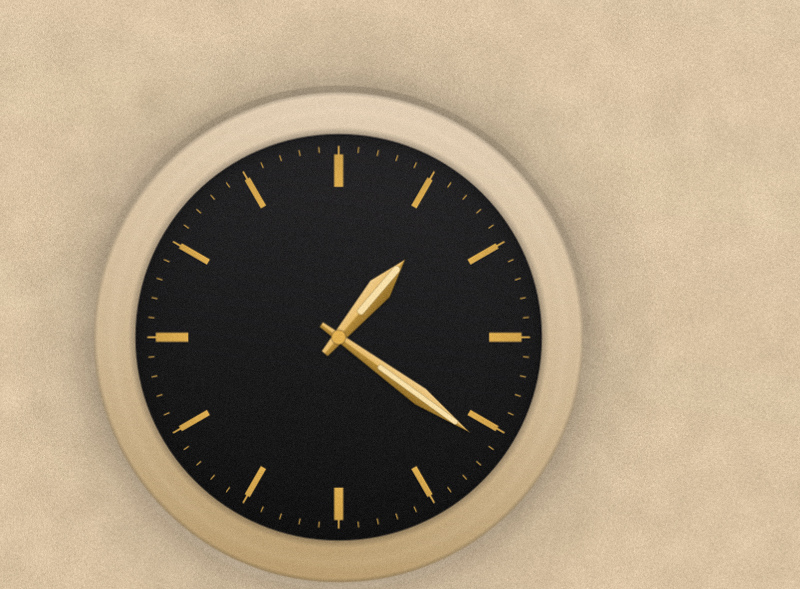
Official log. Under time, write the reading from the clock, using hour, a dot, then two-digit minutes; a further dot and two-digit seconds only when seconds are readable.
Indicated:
1.21
